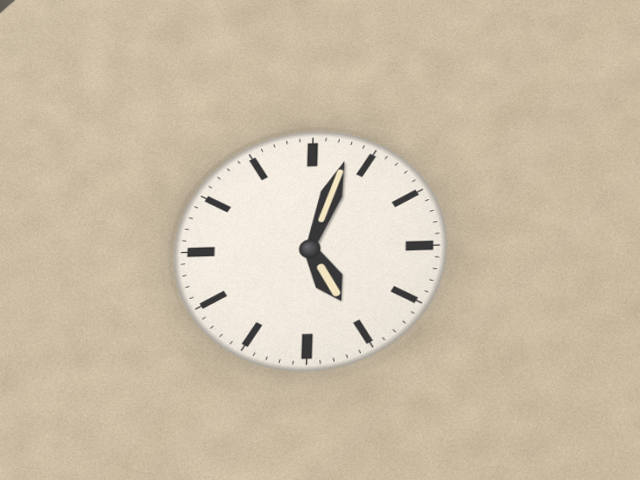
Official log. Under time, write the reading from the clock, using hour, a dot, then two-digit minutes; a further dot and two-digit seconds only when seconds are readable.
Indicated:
5.03
